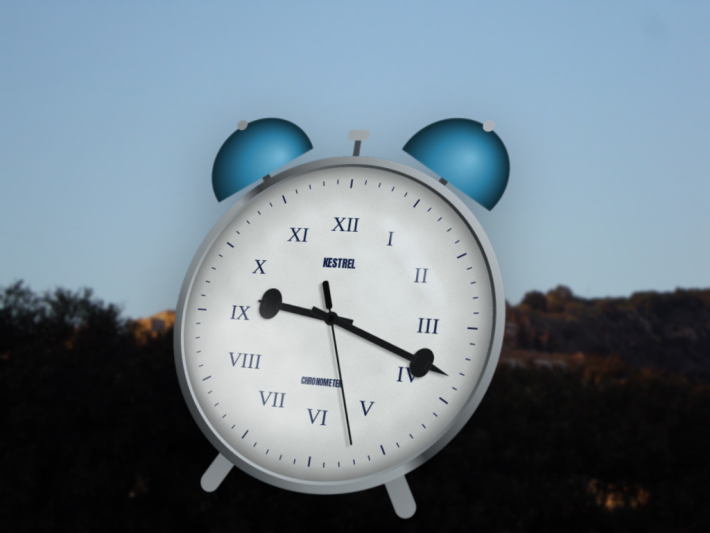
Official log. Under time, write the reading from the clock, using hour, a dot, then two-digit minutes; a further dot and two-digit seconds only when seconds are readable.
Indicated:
9.18.27
